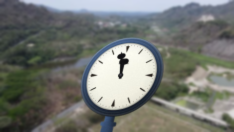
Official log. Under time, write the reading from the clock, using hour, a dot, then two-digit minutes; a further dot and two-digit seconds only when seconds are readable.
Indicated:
11.58
